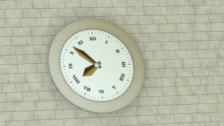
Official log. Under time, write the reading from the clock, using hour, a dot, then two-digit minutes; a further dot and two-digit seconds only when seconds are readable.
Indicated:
7.52
